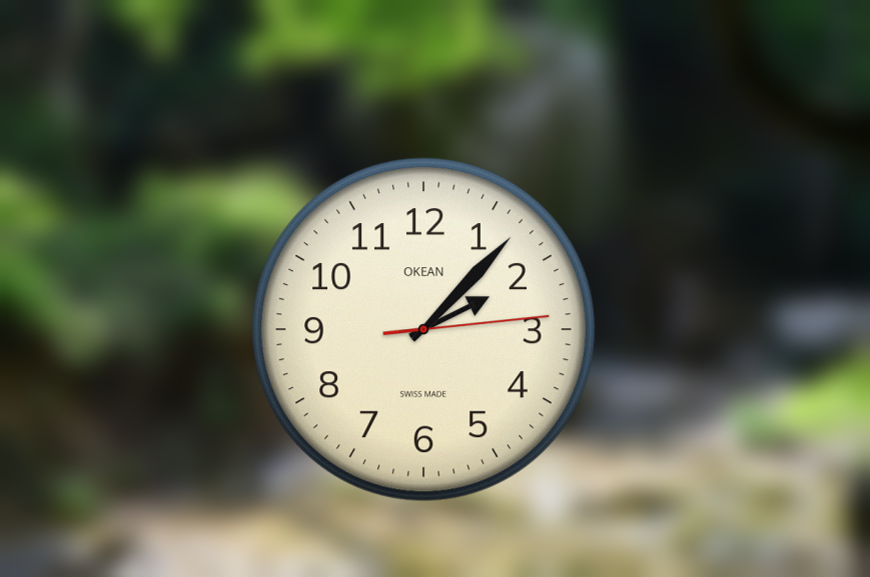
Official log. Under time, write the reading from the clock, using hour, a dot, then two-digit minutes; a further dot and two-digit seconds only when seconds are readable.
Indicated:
2.07.14
